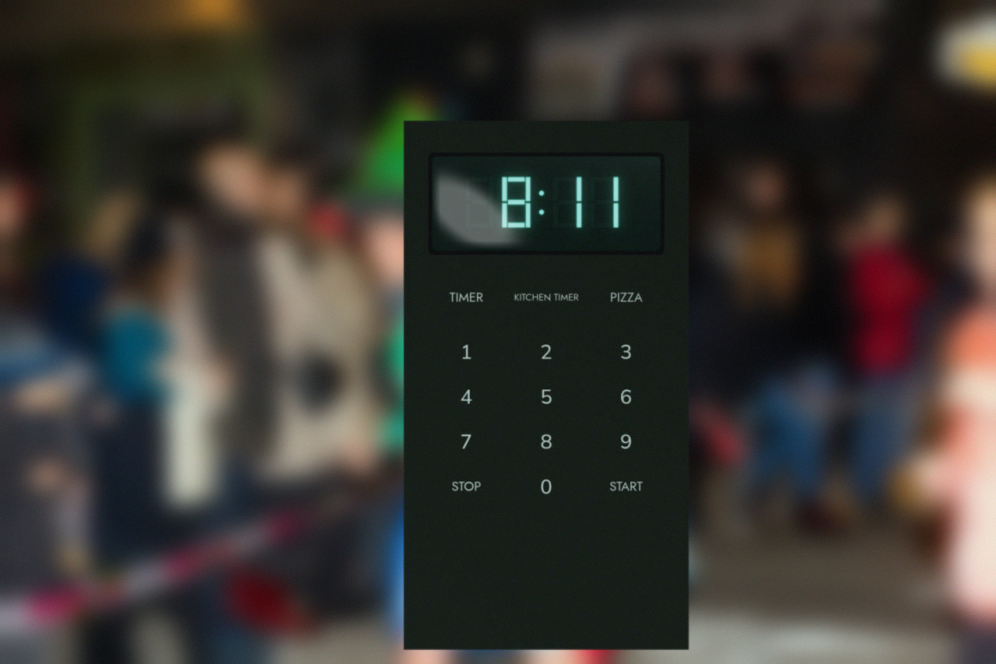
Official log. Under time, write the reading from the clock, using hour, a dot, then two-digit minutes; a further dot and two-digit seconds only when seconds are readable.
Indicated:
8.11
